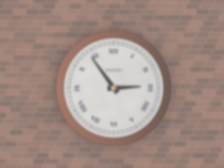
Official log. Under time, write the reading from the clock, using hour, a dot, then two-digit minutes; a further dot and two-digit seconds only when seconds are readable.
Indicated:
2.54
